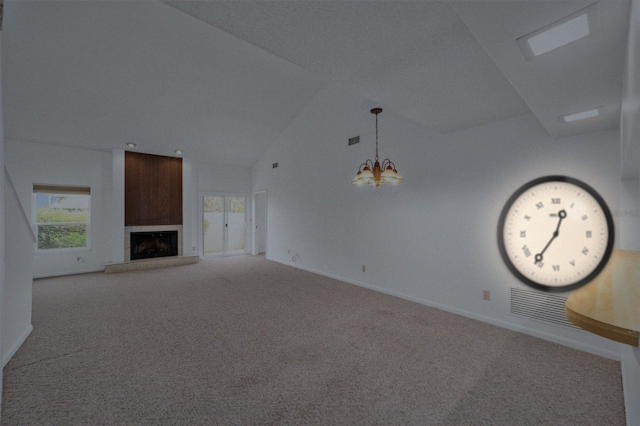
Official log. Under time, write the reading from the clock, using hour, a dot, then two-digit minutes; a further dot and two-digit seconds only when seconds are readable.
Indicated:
12.36
